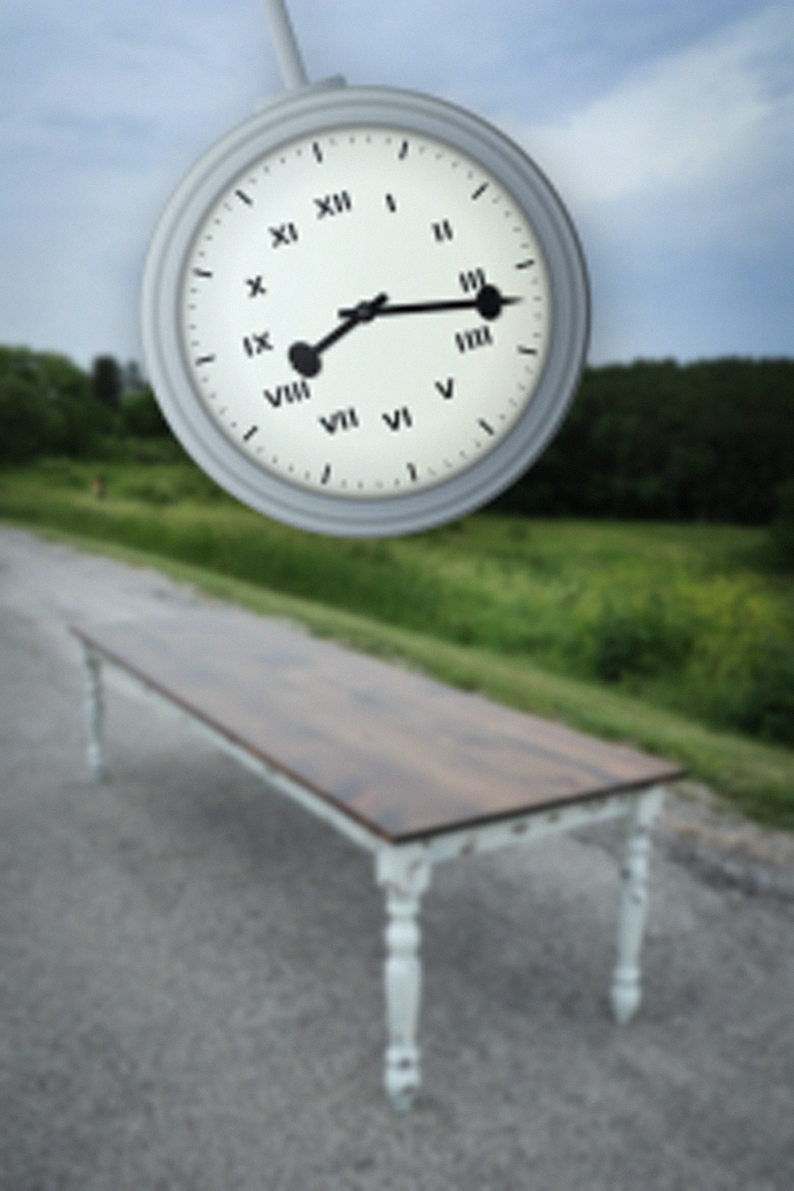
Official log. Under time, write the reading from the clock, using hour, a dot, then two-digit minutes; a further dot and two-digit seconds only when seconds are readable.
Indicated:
8.17
